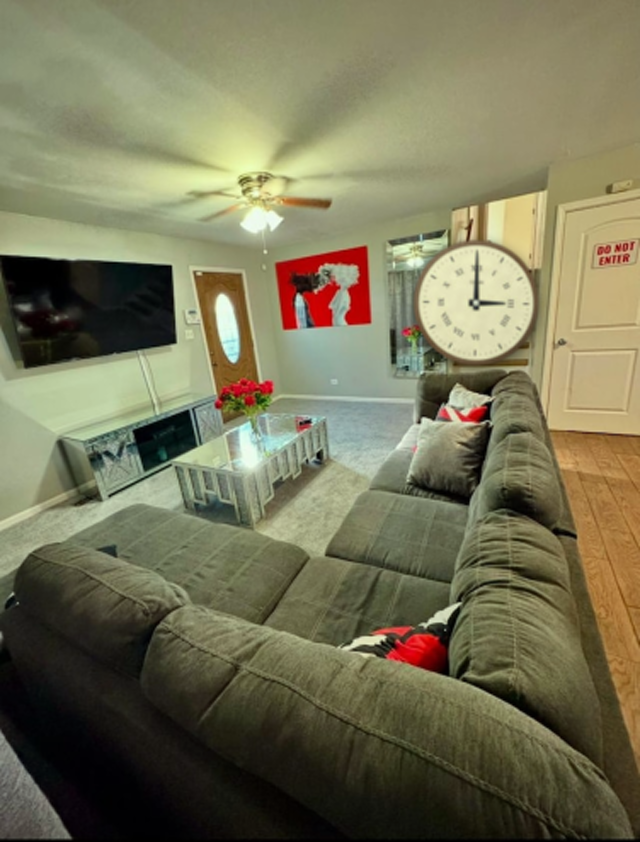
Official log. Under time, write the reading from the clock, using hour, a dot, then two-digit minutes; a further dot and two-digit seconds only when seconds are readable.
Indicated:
3.00
